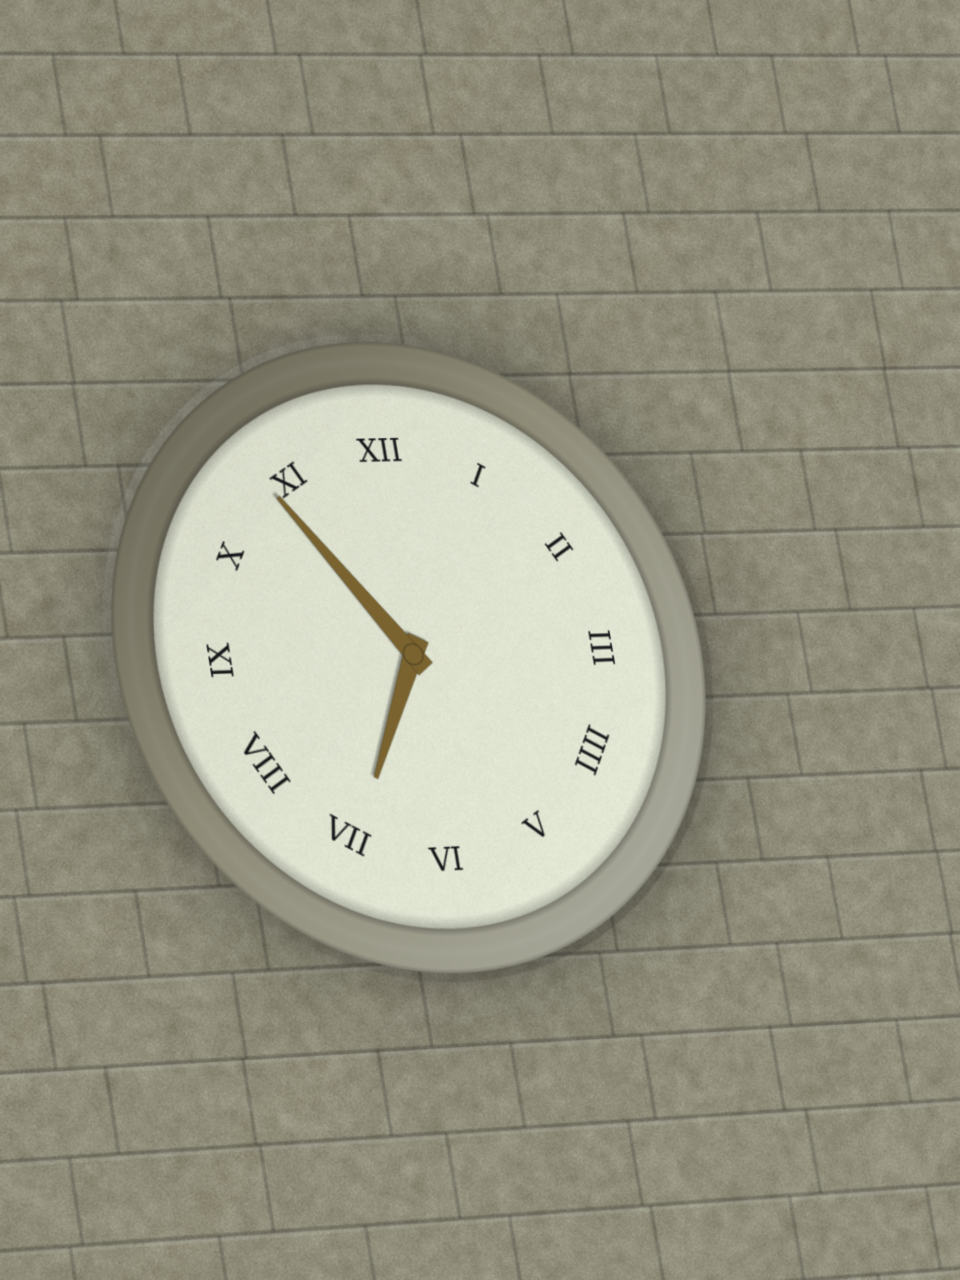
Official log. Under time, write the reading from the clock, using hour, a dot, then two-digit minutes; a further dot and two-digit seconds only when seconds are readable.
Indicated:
6.54
